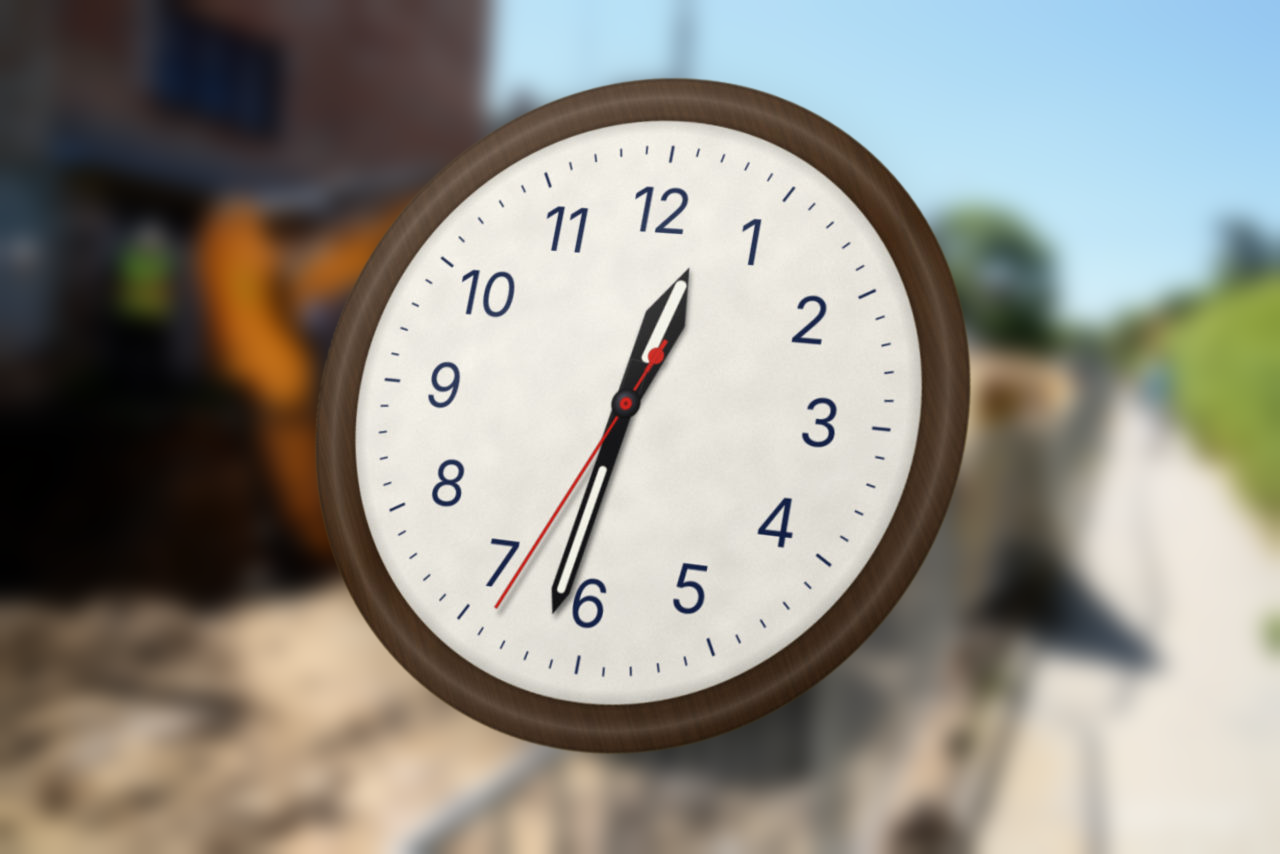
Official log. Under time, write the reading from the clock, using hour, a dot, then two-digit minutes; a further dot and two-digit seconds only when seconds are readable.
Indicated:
12.31.34
